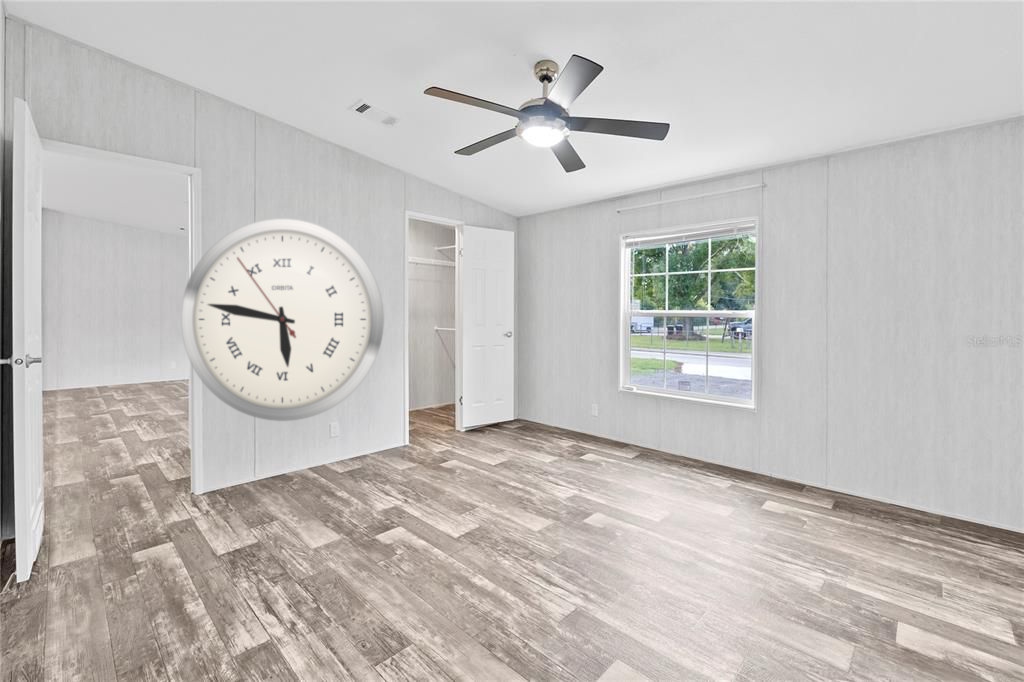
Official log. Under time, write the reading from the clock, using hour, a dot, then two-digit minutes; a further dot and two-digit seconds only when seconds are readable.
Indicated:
5.46.54
